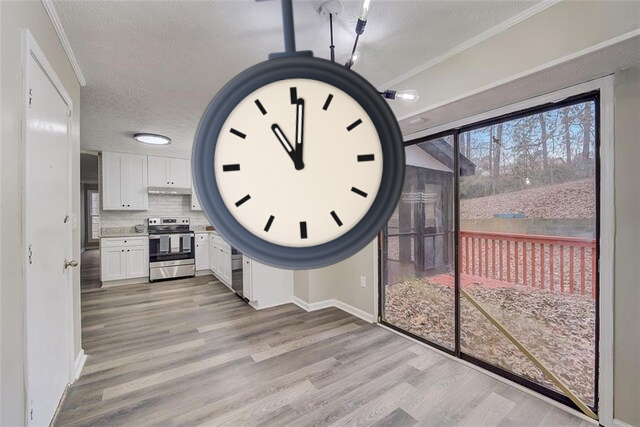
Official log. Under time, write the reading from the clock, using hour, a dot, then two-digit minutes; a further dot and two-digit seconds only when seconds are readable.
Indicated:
11.01
